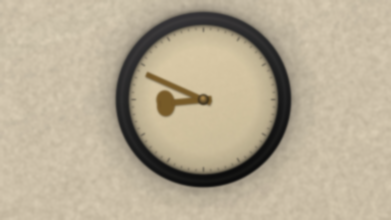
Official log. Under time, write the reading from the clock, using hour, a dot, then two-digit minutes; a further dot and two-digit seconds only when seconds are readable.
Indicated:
8.49
